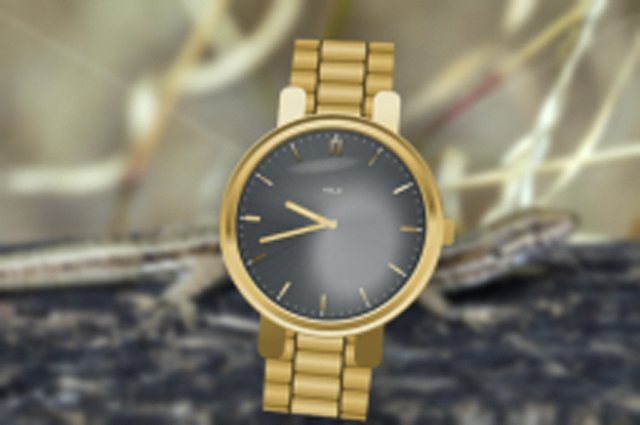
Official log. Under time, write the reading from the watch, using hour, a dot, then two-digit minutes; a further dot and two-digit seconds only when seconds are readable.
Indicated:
9.42
